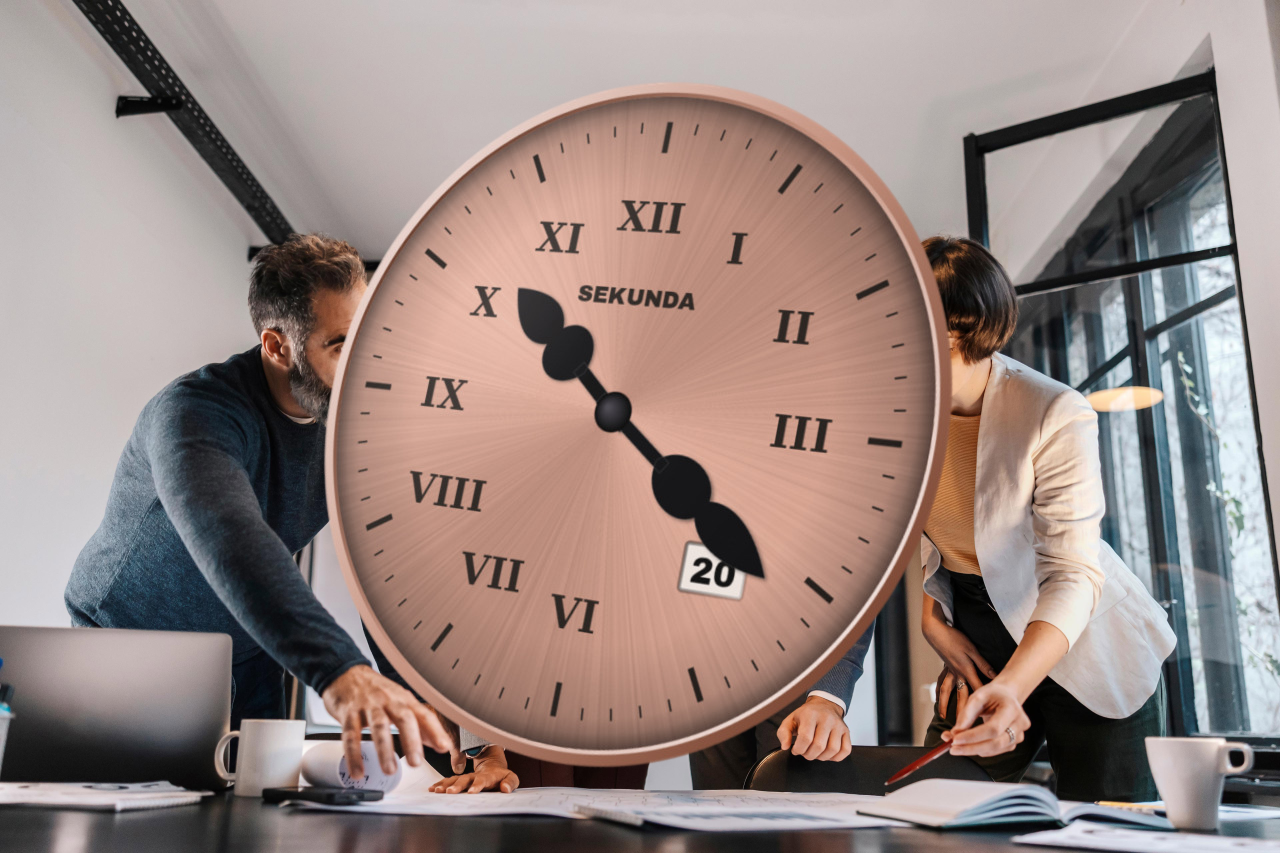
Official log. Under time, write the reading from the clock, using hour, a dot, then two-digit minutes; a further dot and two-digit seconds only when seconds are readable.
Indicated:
10.21
